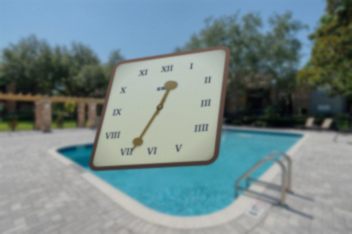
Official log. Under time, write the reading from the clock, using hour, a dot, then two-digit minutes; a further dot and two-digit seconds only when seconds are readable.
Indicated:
12.34
